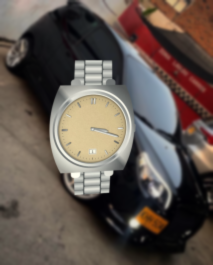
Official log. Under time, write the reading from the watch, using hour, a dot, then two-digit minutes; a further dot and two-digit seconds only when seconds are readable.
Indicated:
3.18
